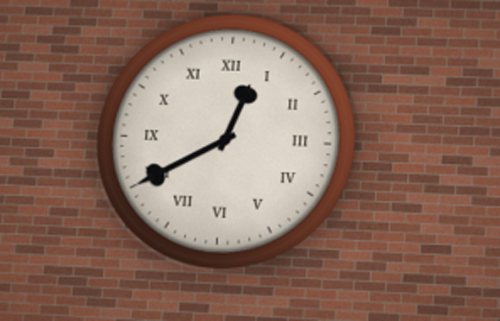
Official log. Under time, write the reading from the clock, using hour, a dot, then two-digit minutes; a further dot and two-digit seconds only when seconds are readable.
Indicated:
12.40
